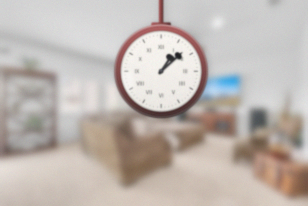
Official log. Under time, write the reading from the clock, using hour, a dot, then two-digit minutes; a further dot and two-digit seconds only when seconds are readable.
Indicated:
1.08
